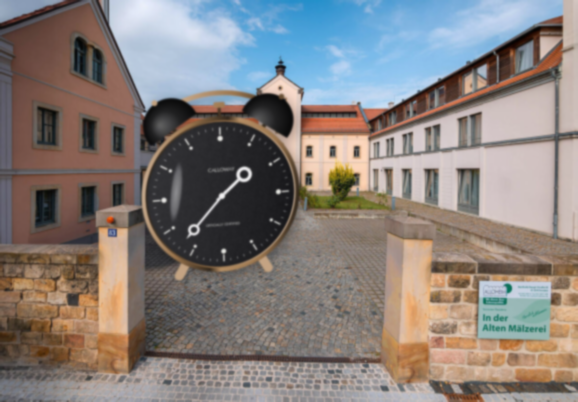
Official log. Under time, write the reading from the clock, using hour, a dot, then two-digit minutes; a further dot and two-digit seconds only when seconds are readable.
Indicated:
1.37
